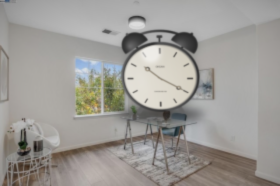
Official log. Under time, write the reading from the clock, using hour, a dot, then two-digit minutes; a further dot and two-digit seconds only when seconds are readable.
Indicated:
10.20
